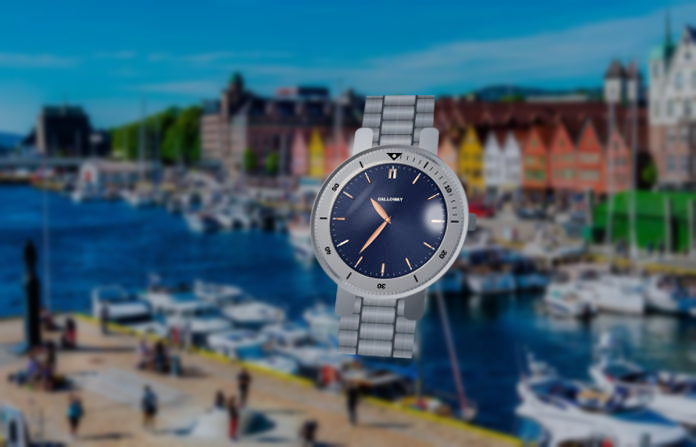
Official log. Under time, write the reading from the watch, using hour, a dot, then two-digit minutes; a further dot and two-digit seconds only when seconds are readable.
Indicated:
10.36
